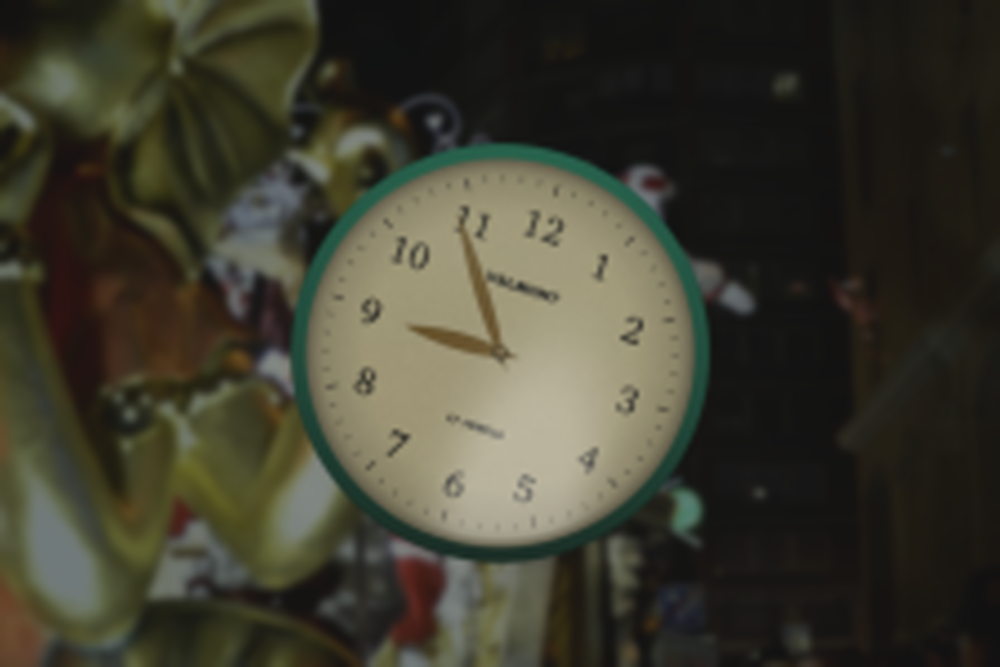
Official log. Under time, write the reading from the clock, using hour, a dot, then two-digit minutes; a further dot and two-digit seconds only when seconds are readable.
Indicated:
8.54
